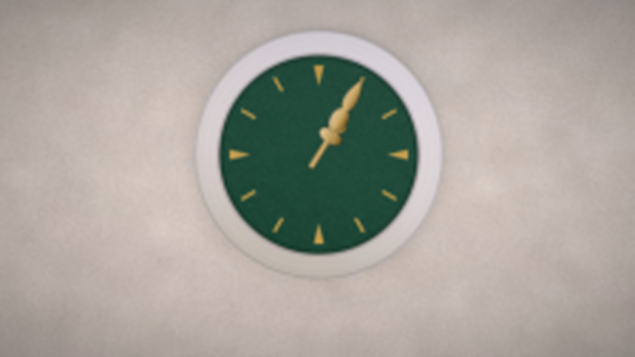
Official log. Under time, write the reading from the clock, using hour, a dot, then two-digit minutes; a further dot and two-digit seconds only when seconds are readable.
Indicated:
1.05
